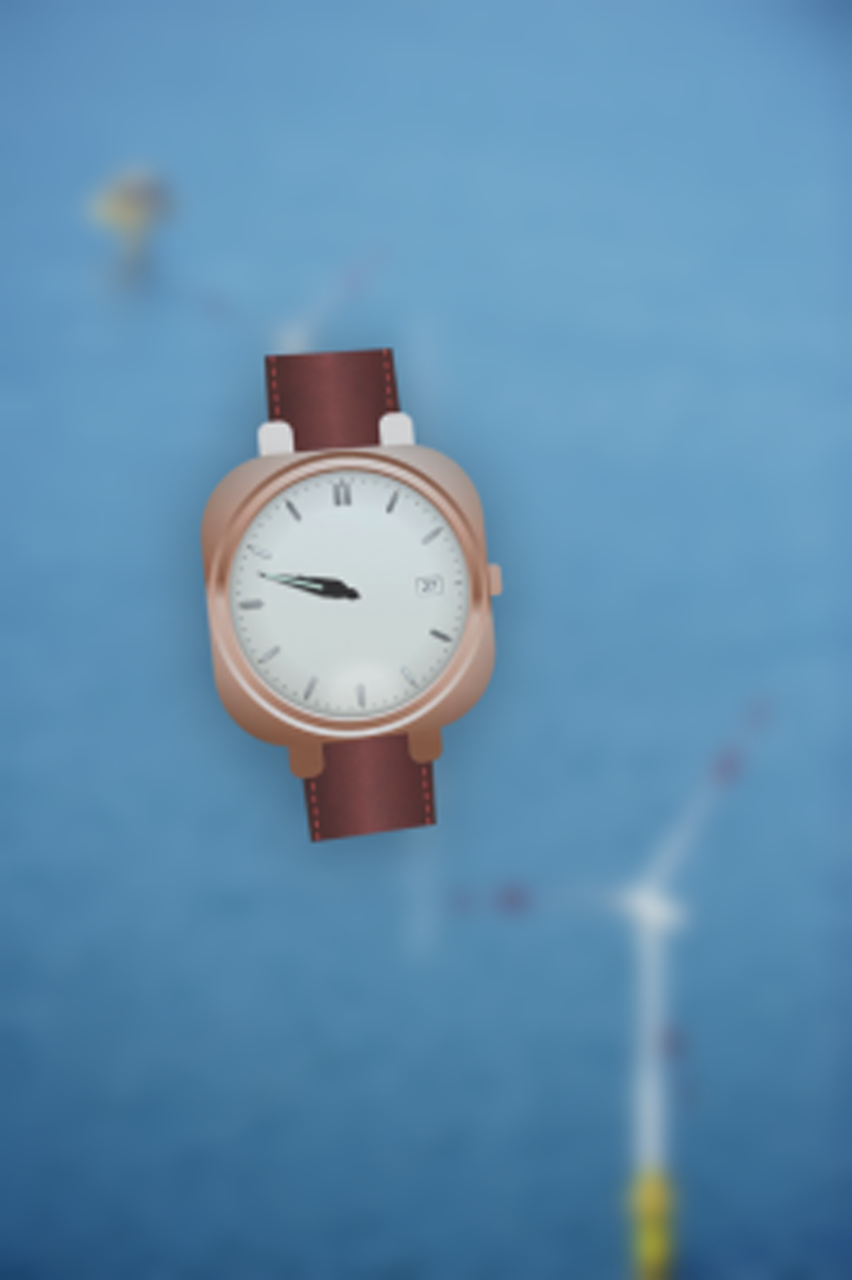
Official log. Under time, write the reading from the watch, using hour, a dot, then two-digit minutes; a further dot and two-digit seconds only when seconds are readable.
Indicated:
9.48
